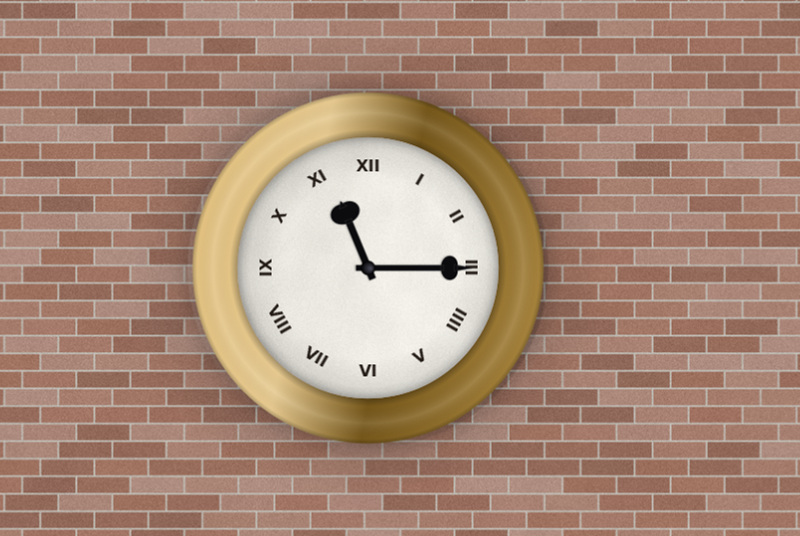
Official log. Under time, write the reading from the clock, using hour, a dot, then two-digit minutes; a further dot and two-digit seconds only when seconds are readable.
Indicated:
11.15
